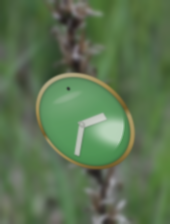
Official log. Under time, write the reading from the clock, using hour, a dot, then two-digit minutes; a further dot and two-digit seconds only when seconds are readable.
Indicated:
2.35
